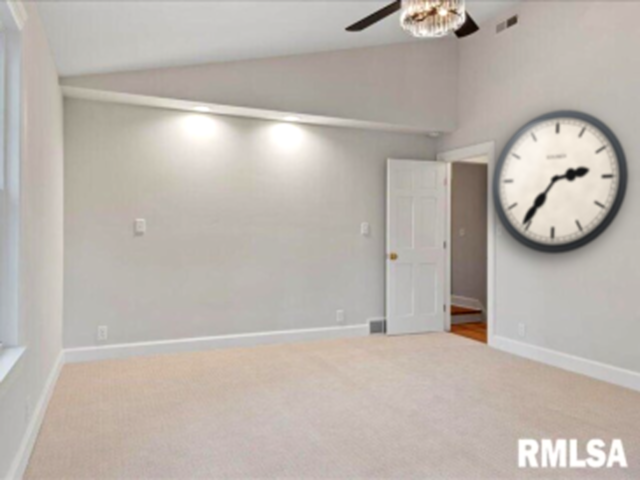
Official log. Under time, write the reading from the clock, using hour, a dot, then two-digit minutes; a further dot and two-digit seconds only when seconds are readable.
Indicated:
2.36
